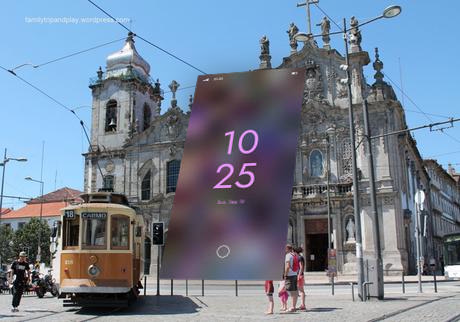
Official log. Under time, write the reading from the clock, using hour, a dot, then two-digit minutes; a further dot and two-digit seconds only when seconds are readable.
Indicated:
10.25
